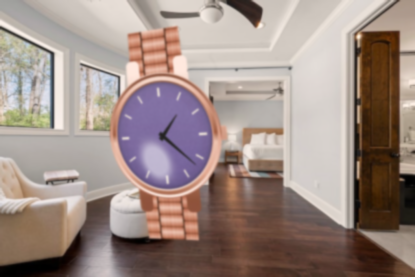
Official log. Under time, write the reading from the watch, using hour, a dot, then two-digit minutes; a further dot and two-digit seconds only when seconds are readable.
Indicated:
1.22
